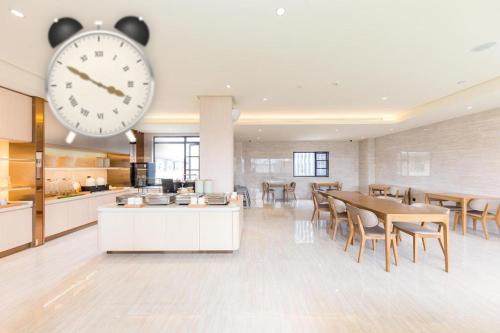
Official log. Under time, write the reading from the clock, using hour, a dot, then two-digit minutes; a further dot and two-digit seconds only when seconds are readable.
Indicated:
3.50
